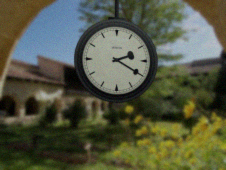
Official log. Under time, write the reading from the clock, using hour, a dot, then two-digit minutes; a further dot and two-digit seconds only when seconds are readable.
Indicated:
2.20
